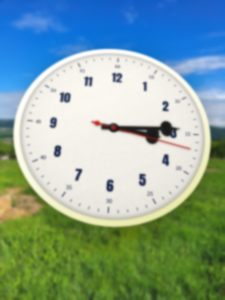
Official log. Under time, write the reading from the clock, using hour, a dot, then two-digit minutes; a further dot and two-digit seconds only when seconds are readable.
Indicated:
3.14.17
